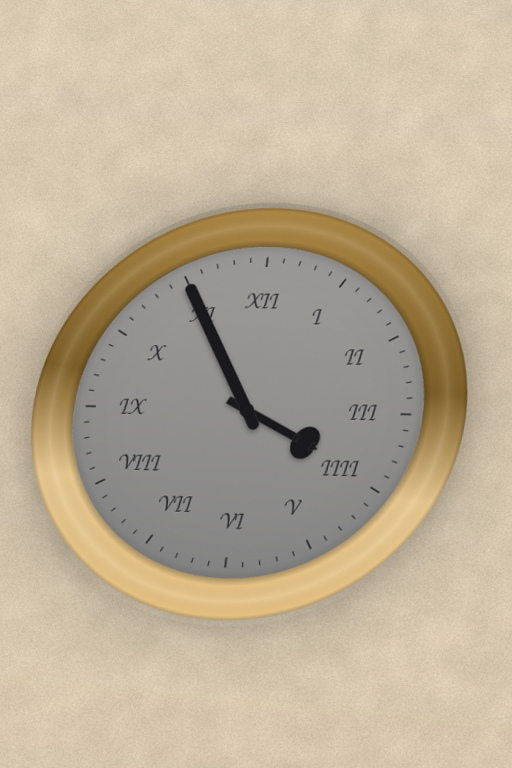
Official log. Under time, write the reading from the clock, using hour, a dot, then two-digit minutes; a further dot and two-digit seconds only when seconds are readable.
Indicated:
3.55
